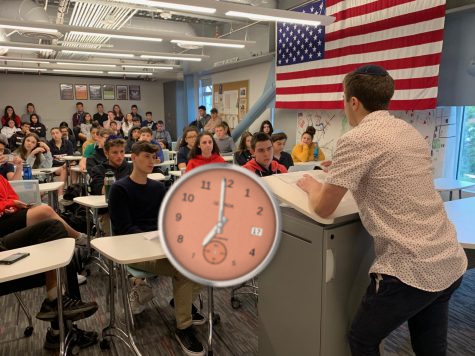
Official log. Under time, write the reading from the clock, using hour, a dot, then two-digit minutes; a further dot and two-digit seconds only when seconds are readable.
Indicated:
6.59
